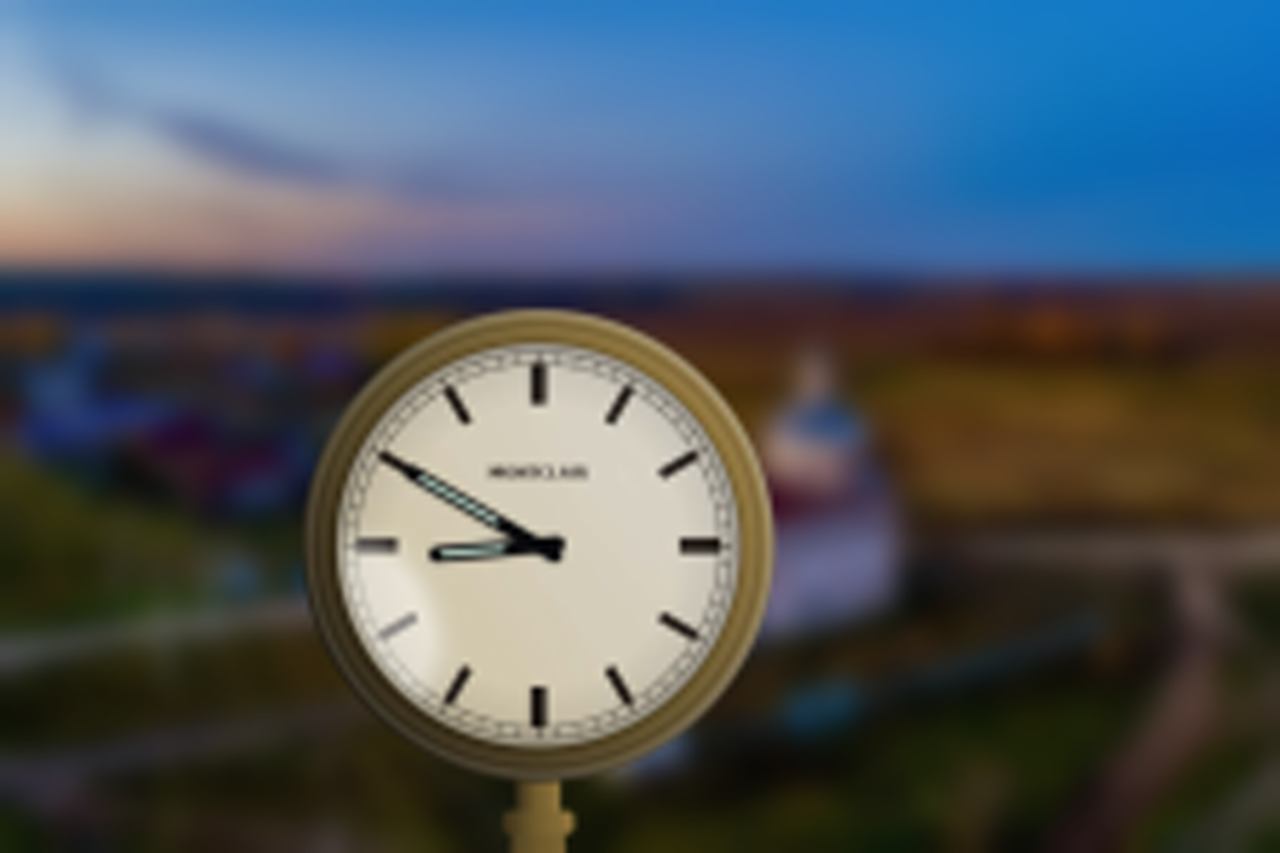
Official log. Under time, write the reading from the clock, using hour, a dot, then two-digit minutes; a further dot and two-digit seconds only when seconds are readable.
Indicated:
8.50
